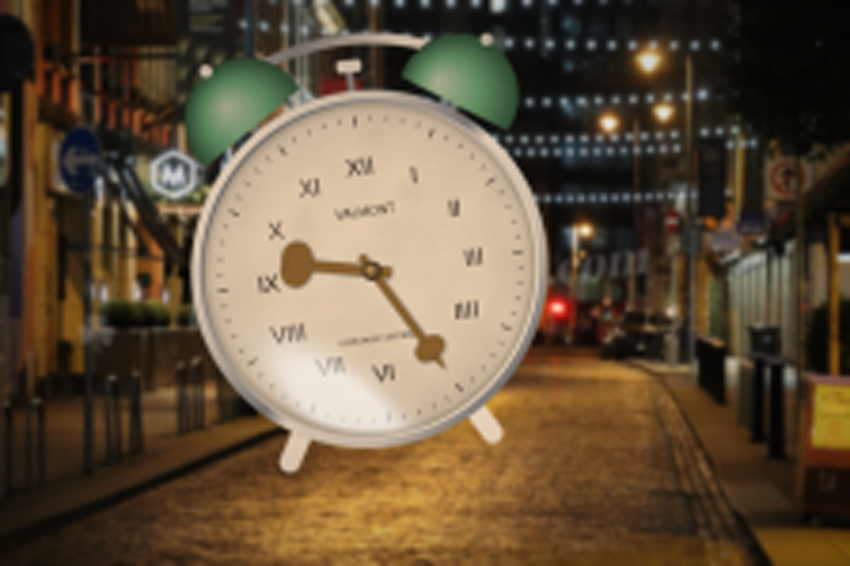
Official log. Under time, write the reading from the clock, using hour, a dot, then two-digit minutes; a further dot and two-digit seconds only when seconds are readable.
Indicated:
9.25
